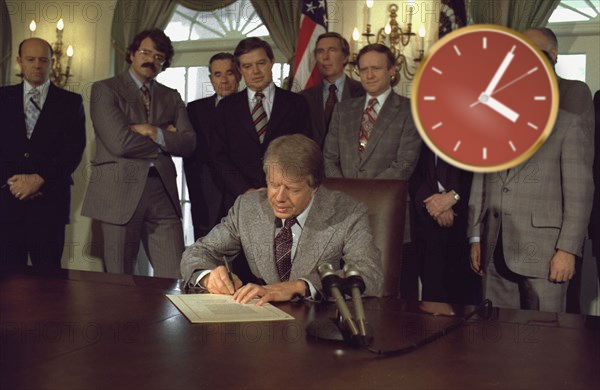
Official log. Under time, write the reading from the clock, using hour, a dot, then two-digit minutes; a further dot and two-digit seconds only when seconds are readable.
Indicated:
4.05.10
